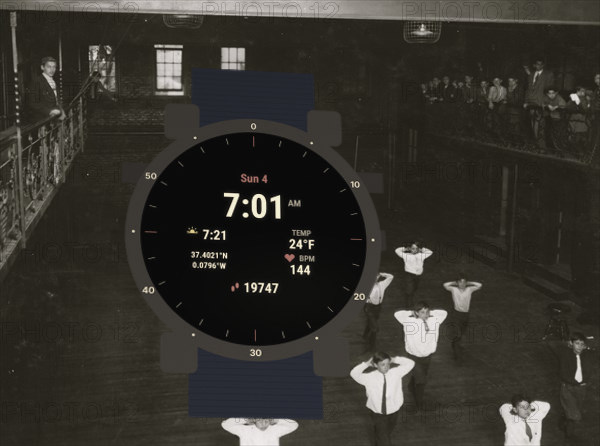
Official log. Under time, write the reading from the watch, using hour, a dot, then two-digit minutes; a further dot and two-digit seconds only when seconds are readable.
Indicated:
7.01
